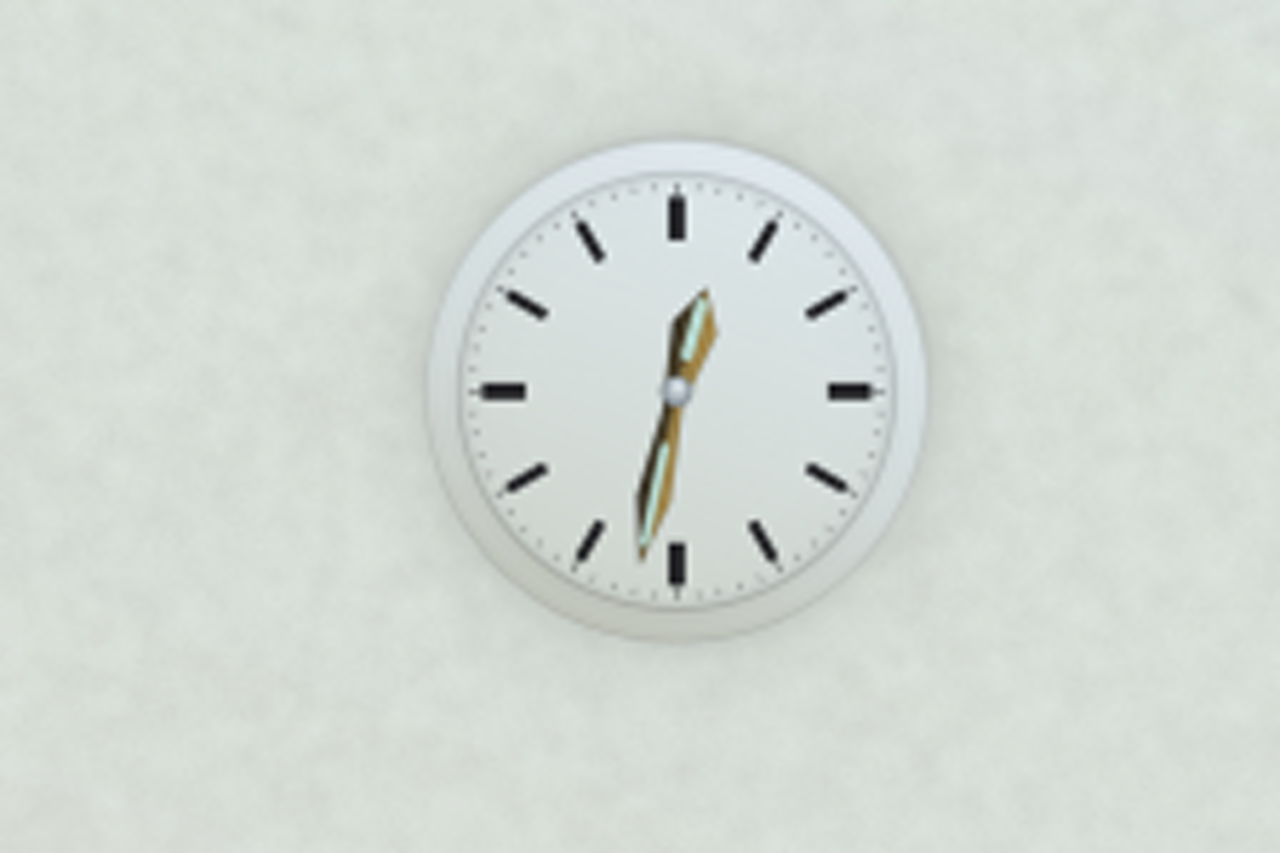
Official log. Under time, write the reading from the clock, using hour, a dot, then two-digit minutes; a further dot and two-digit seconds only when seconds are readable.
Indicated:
12.32
